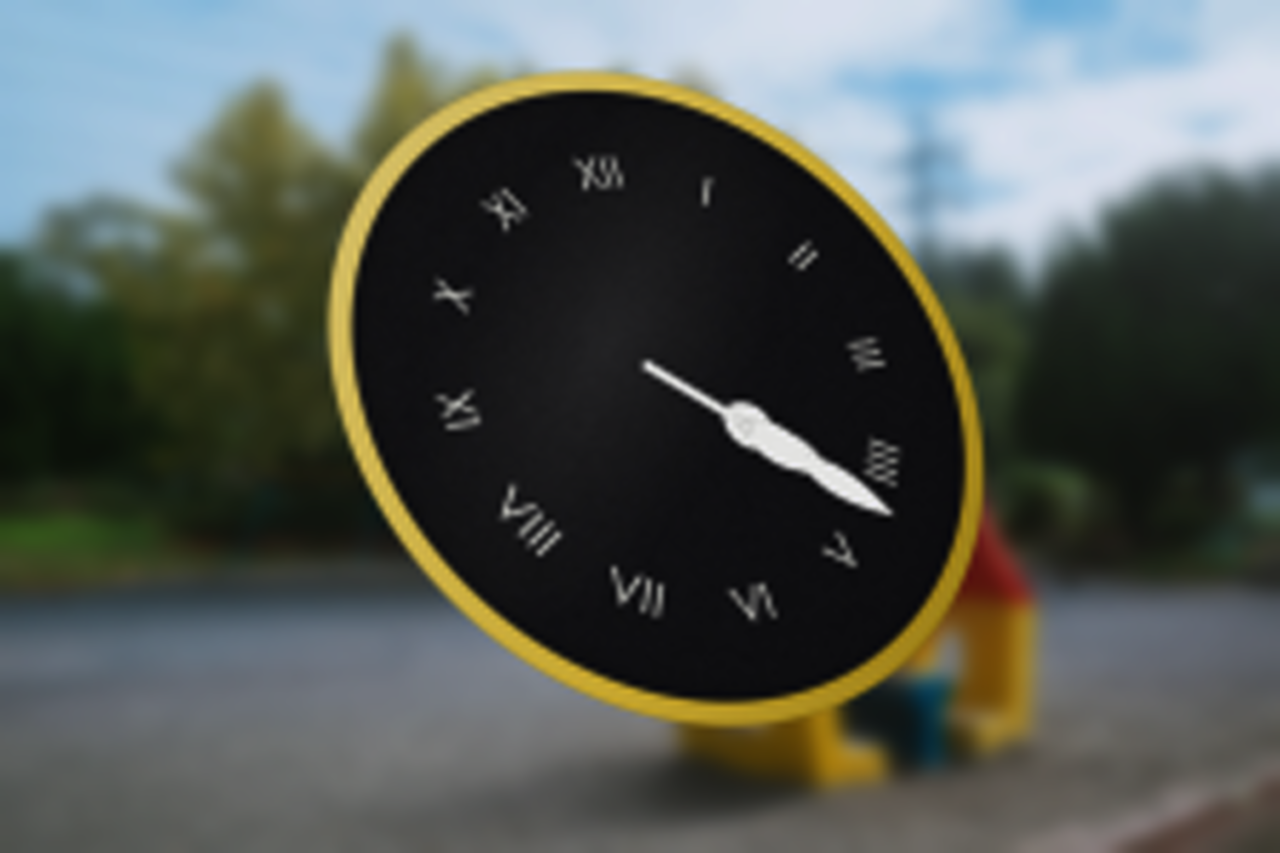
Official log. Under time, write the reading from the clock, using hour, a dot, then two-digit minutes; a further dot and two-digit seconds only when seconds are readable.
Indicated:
4.22
